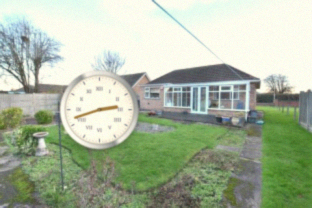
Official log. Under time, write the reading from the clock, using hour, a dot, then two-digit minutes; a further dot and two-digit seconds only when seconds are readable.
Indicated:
2.42
